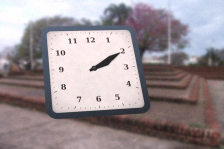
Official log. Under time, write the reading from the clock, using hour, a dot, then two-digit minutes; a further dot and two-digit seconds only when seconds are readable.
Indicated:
2.10
